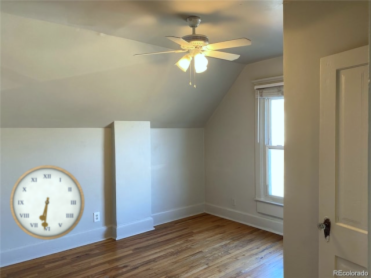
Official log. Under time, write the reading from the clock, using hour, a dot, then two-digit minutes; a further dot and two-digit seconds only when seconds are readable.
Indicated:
6.31
